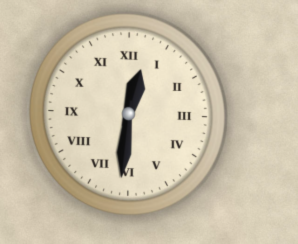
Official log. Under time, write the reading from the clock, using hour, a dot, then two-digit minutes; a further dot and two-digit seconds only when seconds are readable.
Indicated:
12.31
